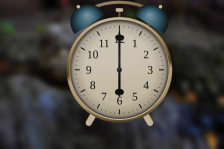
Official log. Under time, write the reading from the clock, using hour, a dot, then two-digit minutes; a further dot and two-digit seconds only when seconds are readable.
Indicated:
6.00
